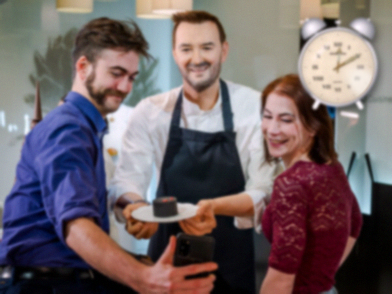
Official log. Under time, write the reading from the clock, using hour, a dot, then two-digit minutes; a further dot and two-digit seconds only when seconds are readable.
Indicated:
12.10
